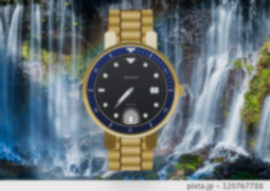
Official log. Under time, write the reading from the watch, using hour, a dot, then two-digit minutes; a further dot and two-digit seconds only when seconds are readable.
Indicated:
7.37
